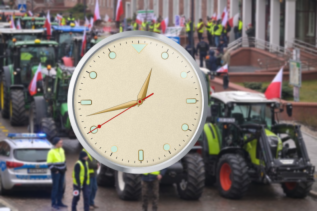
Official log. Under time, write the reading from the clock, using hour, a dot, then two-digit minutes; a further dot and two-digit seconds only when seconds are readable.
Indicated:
12.42.40
